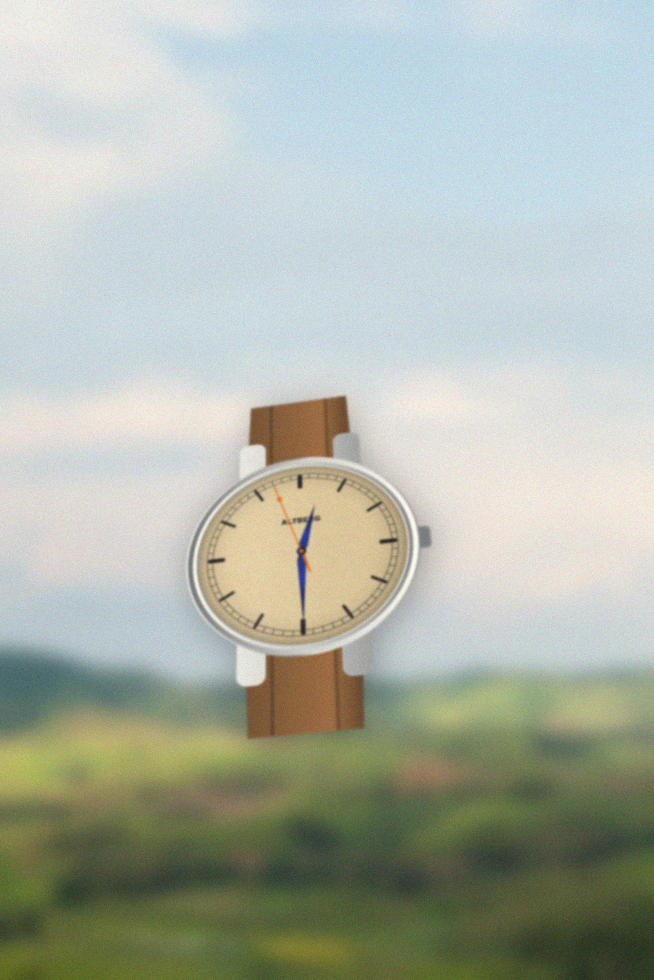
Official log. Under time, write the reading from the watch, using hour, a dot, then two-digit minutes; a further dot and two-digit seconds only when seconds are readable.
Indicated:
12.29.57
